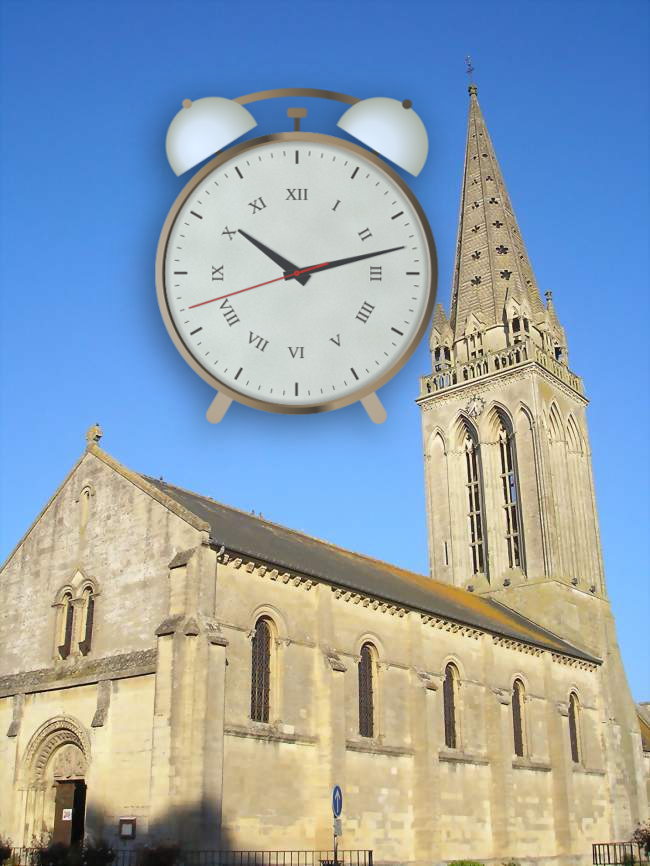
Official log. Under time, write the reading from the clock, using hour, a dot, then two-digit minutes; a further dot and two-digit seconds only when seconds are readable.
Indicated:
10.12.42
